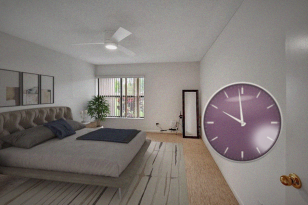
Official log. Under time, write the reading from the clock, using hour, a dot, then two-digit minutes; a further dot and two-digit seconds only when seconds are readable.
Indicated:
9.59
